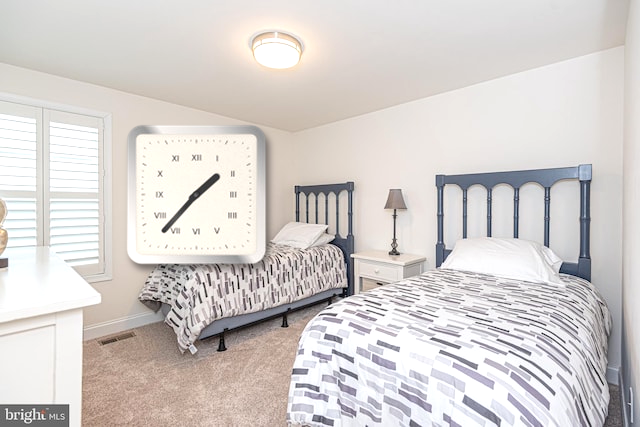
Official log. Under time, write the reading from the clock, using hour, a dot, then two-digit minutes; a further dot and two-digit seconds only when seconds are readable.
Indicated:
1.37
